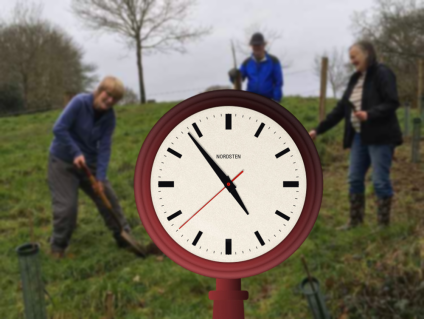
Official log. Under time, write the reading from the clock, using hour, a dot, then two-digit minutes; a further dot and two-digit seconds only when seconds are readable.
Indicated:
4.53.38
